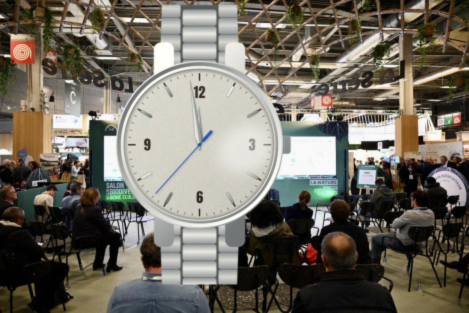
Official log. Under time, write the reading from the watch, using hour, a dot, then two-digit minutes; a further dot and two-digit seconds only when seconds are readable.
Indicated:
11.58.37
